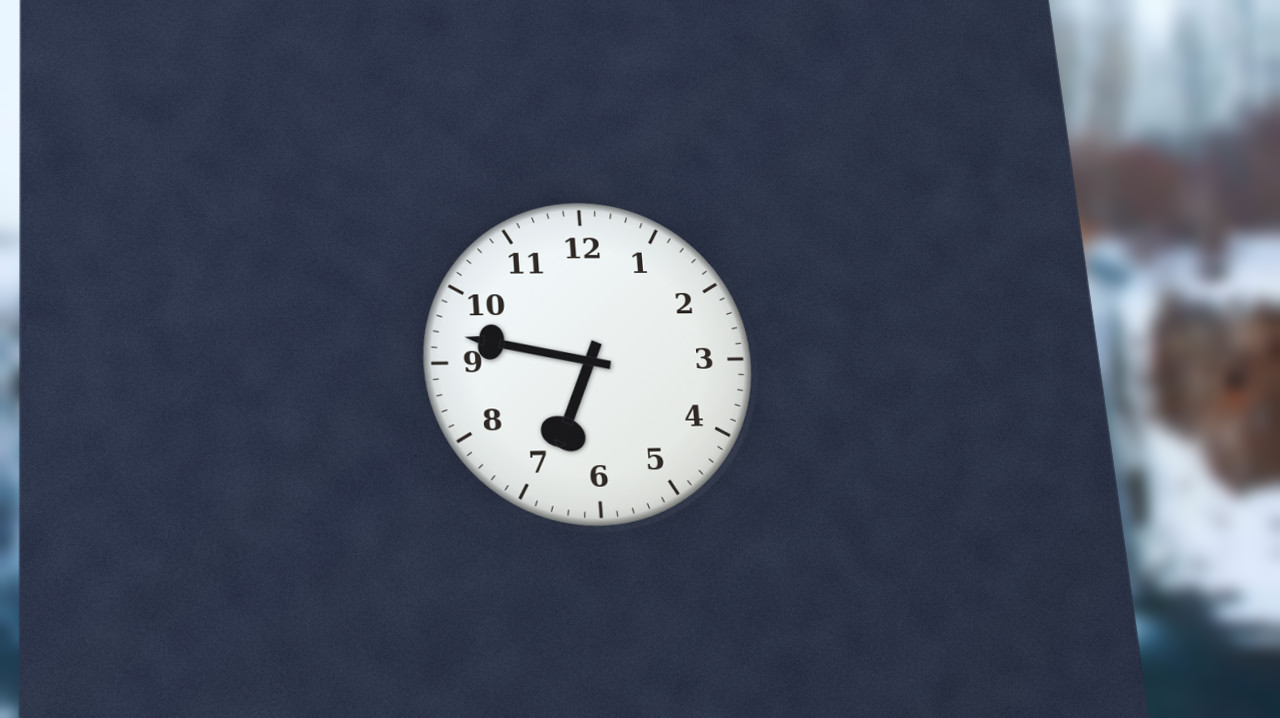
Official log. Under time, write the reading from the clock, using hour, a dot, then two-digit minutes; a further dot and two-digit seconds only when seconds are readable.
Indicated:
6.47
